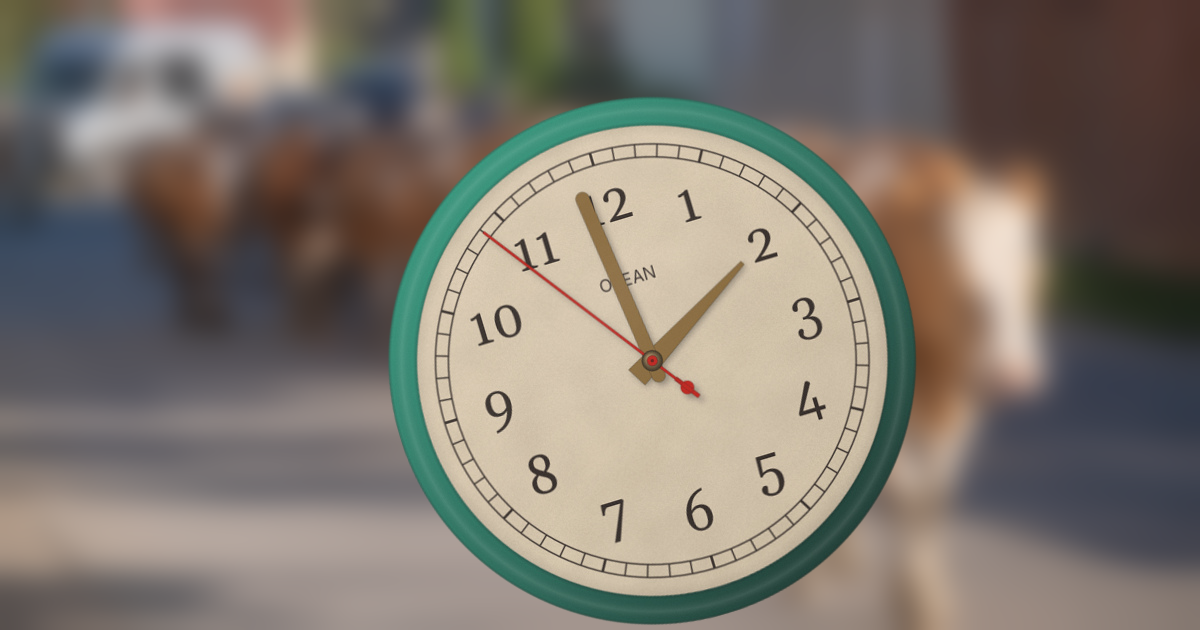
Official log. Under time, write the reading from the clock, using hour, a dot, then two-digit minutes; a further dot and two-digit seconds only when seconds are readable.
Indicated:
1.58.54
